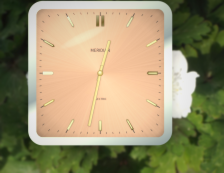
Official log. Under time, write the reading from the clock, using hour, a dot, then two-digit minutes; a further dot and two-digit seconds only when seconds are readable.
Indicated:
12.32
